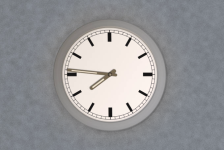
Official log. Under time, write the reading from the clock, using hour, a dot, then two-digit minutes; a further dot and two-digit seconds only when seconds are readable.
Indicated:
7.46
